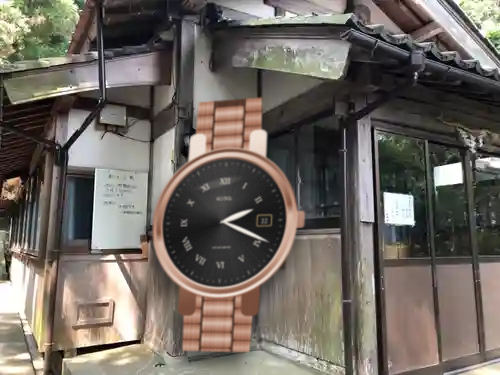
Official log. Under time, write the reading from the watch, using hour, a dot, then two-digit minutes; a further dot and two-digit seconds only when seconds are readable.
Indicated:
2.19
